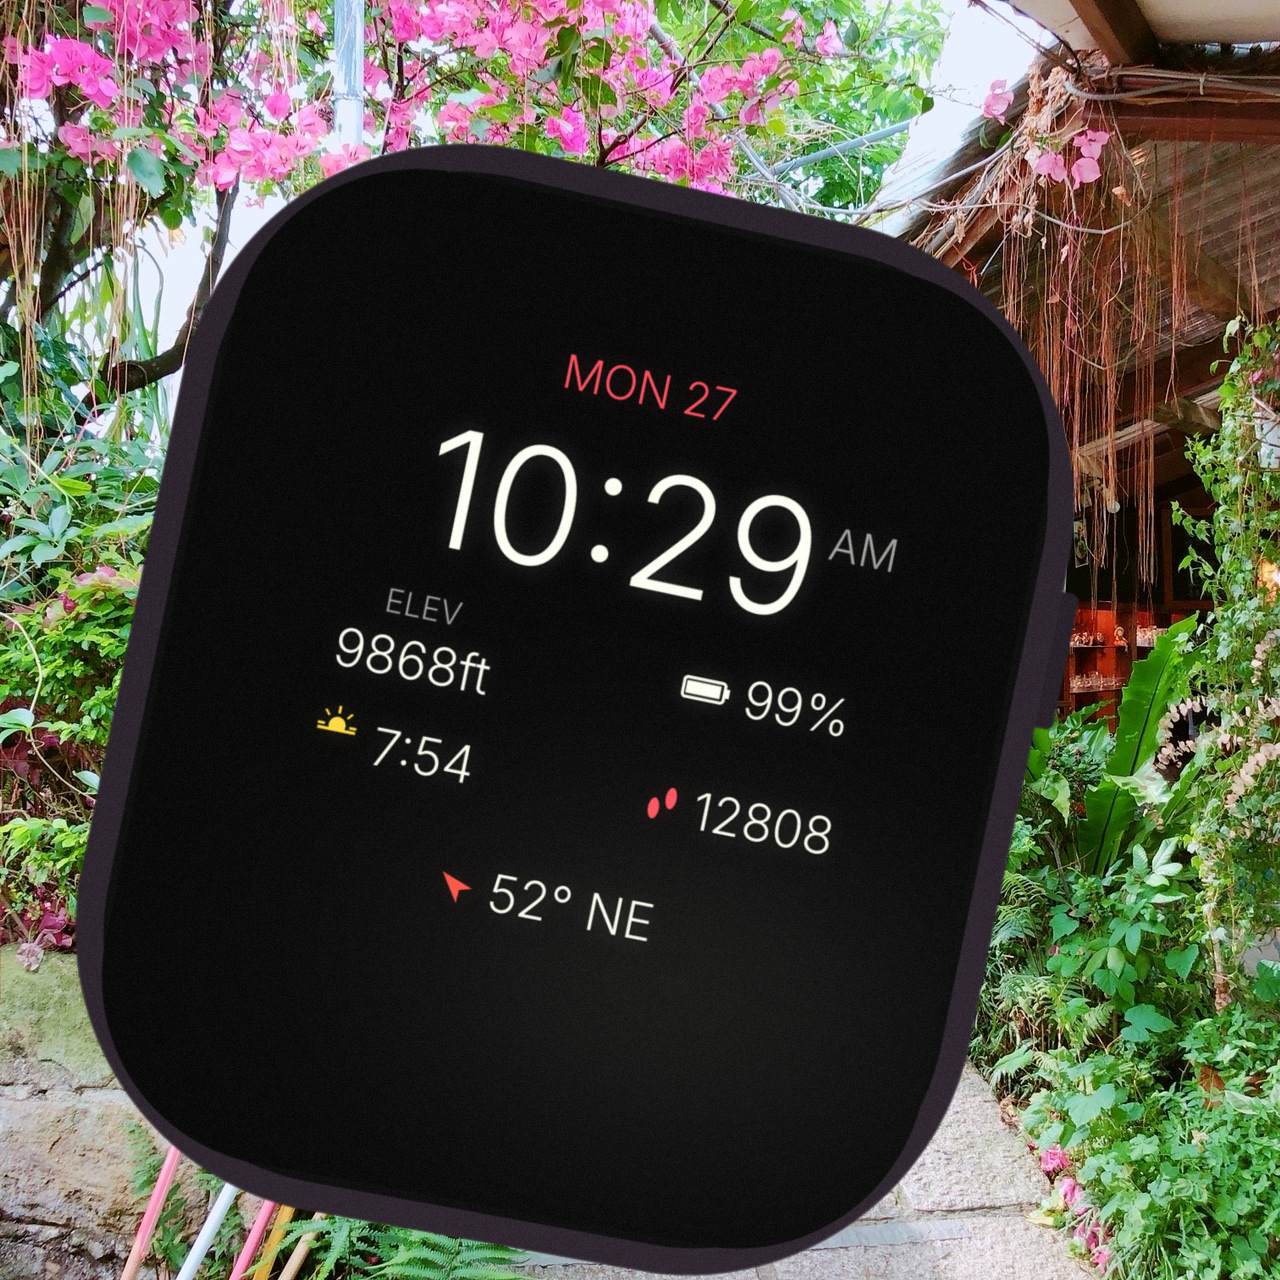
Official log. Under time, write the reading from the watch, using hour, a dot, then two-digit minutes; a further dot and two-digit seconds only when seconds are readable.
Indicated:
10.29
